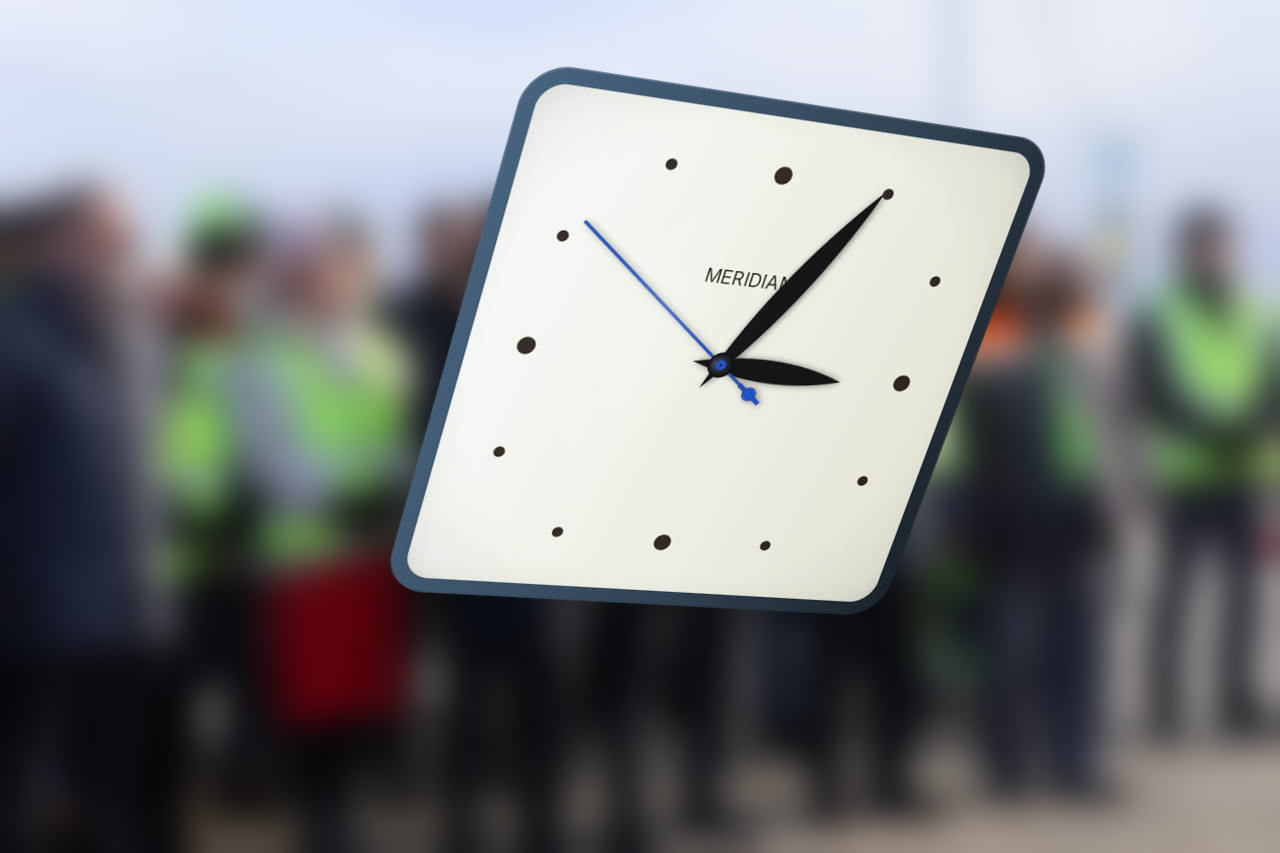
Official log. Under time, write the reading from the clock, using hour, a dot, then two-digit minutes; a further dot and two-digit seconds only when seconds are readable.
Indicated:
3.04.51
